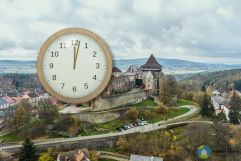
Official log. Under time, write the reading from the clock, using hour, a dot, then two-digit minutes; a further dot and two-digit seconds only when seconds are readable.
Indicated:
12.02
